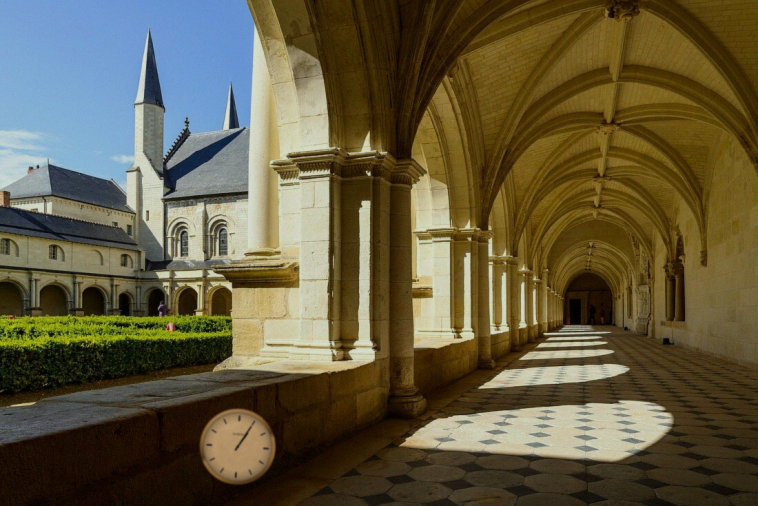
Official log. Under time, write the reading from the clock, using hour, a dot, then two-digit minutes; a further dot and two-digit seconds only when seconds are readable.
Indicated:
1.05
